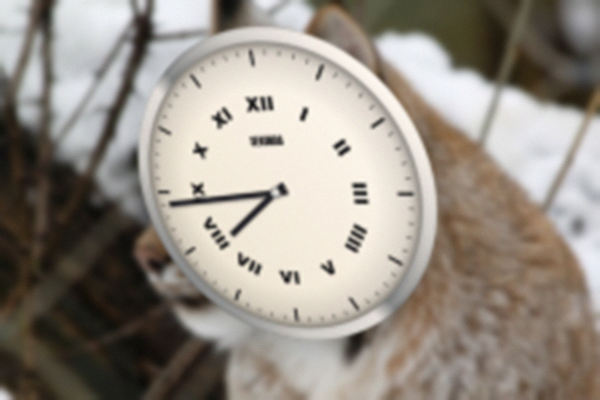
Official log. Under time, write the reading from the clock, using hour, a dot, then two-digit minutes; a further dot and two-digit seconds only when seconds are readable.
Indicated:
7.44
